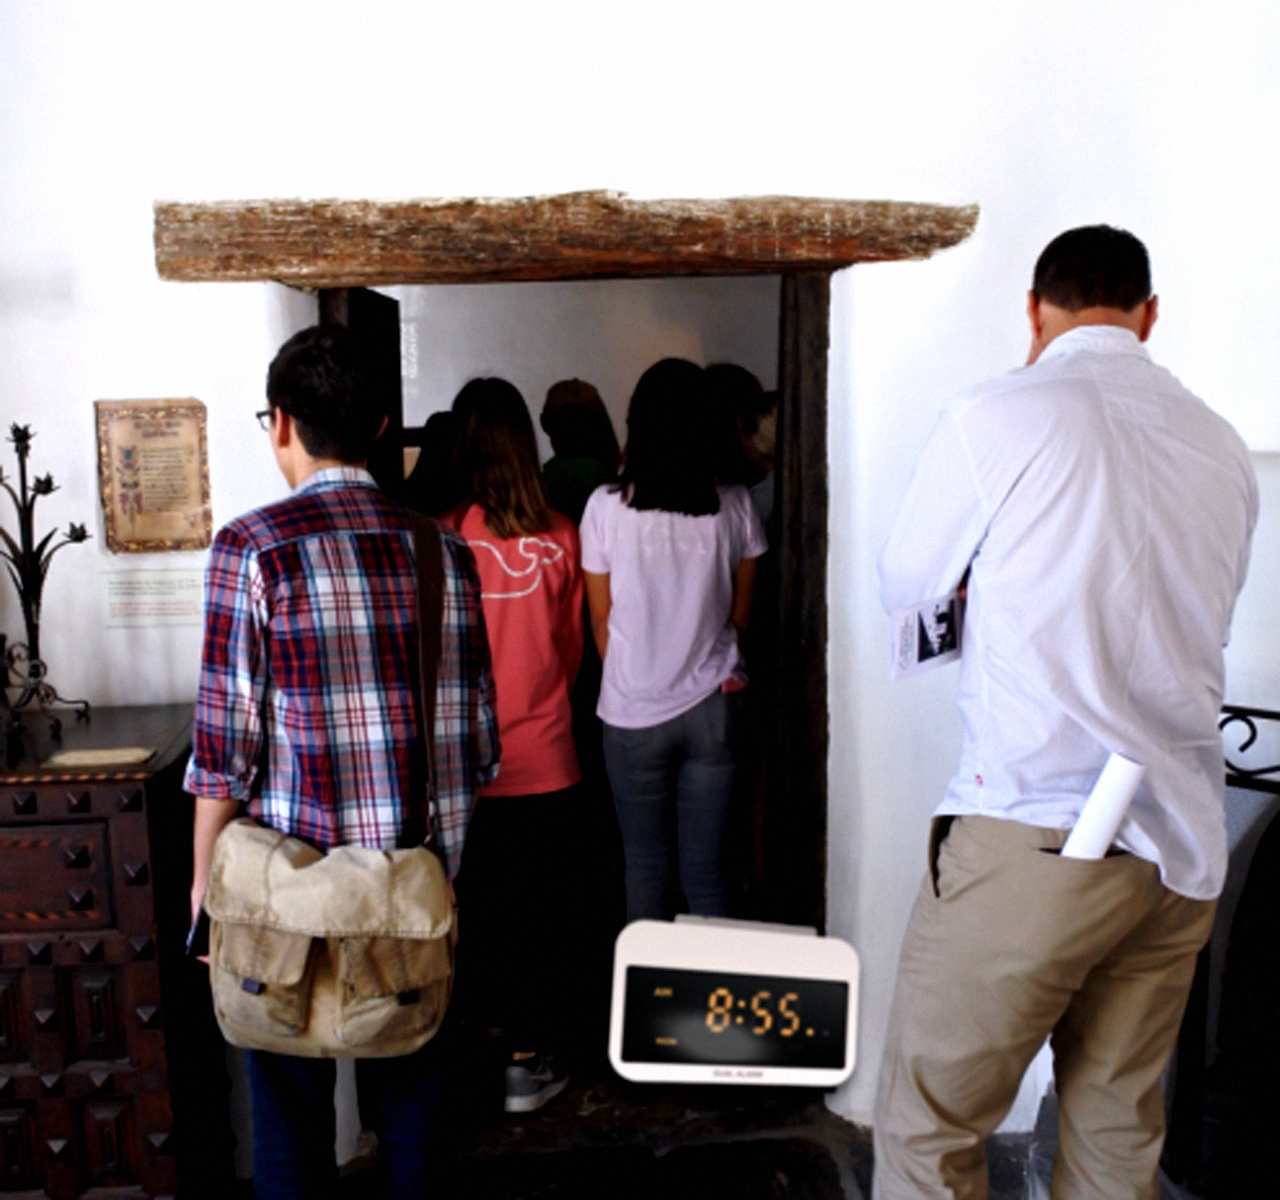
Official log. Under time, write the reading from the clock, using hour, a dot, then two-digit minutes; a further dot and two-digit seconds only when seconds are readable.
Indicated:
8.55
